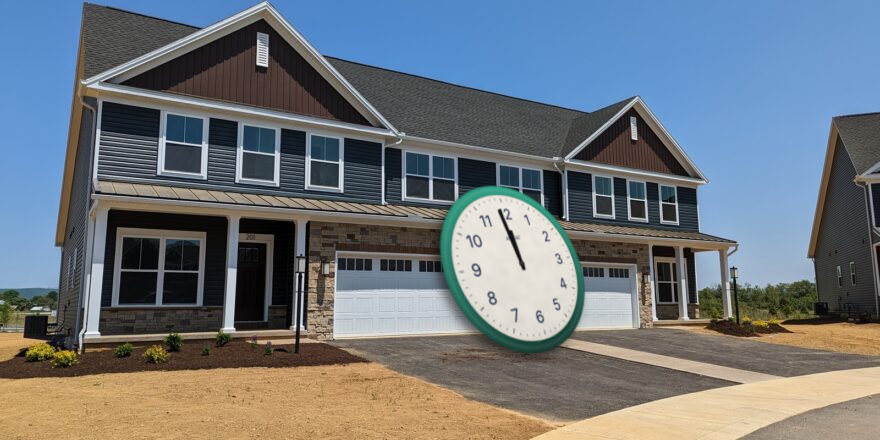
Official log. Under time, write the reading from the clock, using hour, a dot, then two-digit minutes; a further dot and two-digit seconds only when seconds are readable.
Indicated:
11.59
